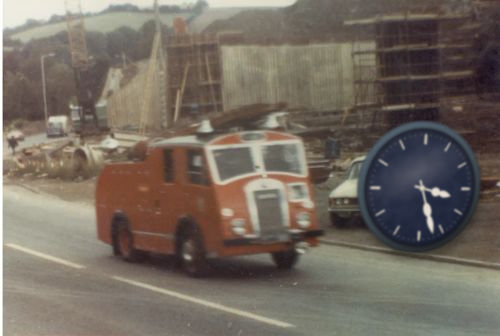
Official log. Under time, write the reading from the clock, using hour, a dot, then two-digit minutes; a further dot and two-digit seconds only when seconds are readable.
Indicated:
3.27
